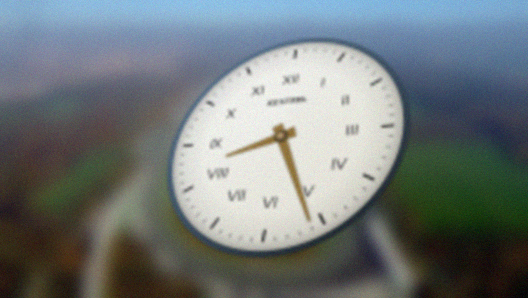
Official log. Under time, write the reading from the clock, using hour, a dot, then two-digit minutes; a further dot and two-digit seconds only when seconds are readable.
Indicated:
8.26
